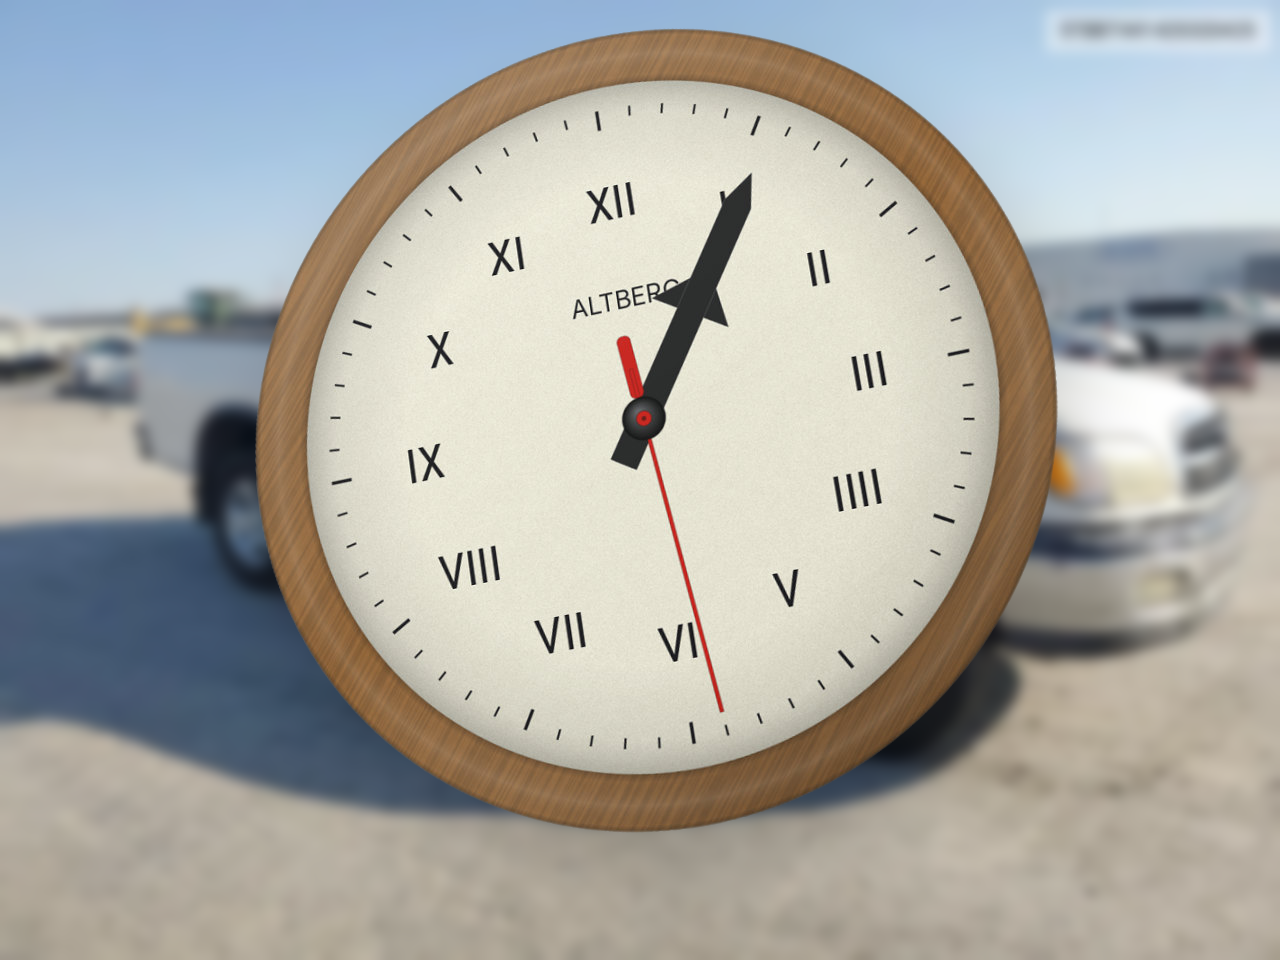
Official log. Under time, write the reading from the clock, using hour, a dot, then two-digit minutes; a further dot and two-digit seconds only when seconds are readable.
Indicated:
1.05.29
